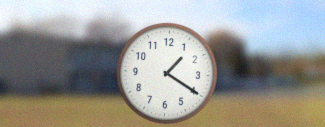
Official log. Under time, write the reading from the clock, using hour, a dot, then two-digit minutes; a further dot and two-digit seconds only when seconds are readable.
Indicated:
1.20
